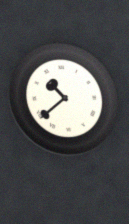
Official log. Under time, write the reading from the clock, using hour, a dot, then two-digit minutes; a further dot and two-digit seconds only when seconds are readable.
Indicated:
10.39
